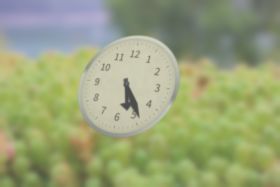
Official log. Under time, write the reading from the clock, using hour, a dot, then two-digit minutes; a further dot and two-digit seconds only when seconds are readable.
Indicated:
5.24
